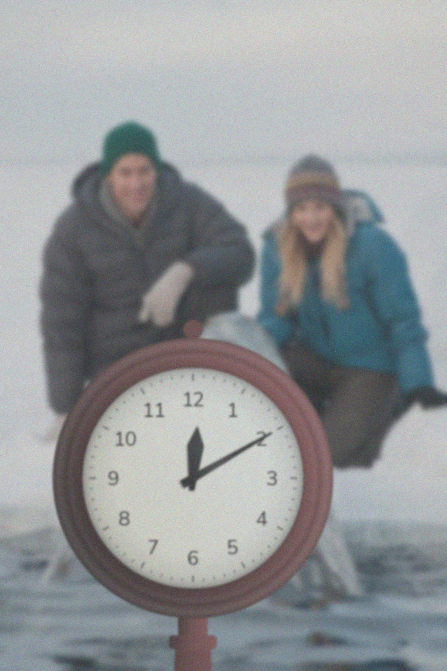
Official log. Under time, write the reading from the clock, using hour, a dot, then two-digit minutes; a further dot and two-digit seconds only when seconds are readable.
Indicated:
12.10
